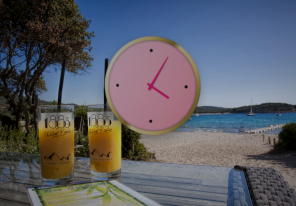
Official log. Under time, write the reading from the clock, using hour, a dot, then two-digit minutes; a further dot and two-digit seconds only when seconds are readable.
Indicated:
4.05
